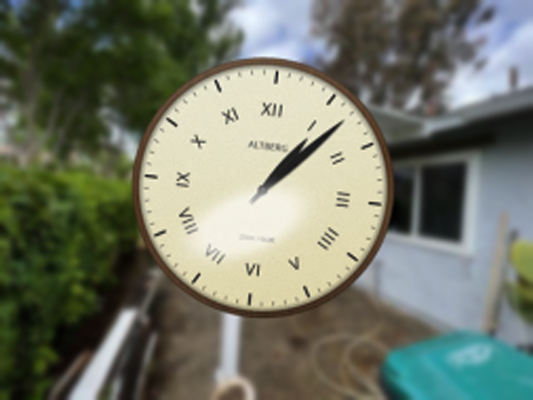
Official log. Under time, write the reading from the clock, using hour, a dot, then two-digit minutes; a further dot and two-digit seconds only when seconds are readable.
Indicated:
1.07
